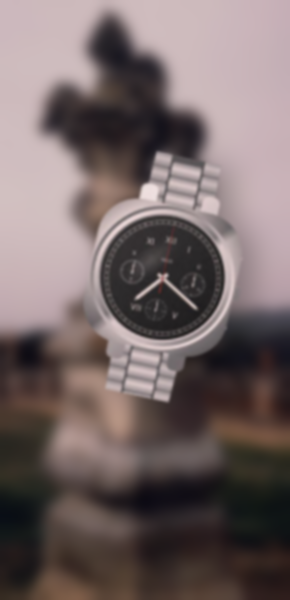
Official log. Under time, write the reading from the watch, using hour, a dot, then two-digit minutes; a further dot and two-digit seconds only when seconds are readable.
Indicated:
7.20
